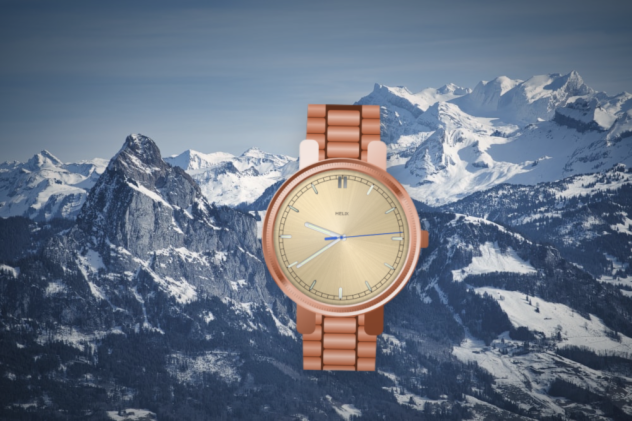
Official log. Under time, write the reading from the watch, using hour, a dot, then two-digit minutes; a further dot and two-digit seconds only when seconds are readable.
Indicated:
9.39.14
